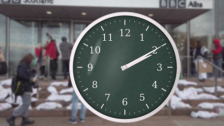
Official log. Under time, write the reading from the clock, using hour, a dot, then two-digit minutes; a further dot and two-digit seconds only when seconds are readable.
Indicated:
2.10
